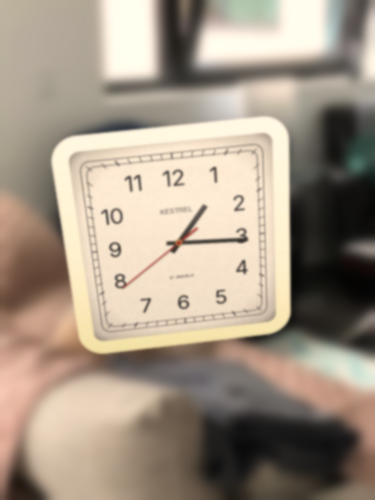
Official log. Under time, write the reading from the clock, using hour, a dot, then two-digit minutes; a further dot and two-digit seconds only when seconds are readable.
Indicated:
1.15.39
